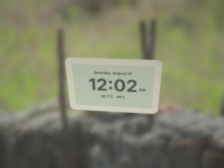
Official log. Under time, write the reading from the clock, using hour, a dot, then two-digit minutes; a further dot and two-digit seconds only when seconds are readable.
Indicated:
12.02
